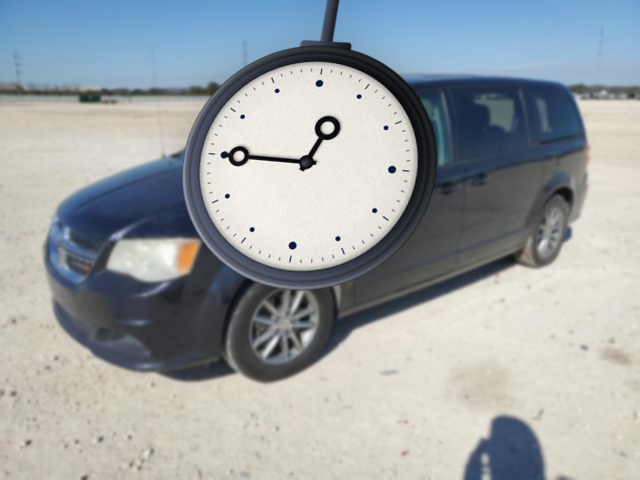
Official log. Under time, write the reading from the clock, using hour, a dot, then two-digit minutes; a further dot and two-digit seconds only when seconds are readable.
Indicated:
12.45
